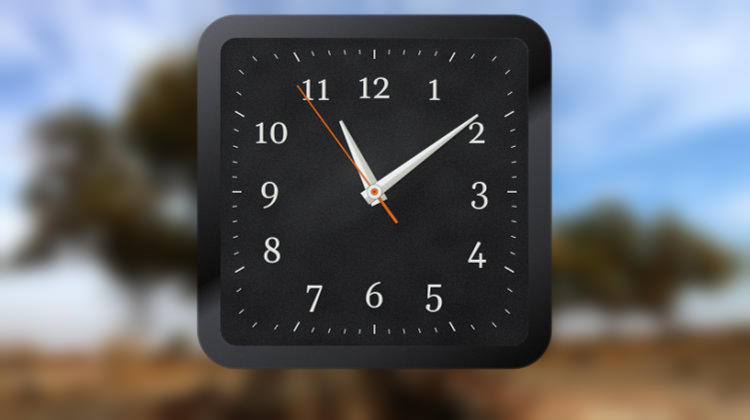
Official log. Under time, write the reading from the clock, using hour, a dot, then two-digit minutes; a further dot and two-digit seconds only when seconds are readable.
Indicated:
11.08.54
